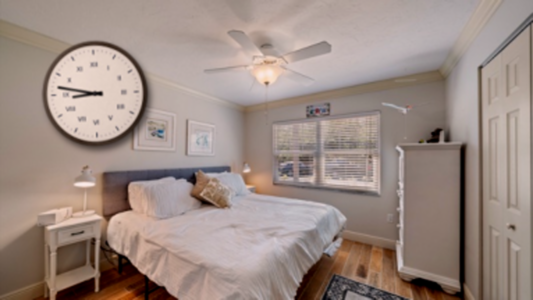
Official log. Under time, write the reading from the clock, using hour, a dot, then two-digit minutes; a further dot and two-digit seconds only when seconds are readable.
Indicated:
8.47
